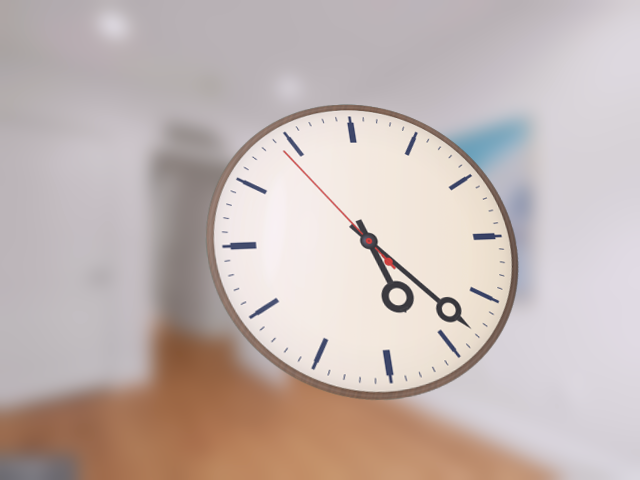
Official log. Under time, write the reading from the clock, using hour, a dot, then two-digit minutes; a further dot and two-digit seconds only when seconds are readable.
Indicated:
5.22.54
